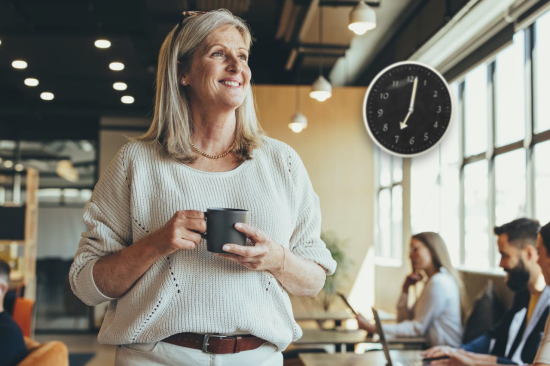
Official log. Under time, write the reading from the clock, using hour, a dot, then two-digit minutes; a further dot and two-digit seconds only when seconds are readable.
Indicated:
7.02
